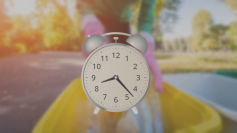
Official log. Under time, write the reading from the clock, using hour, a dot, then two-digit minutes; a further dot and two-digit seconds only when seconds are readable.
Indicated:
8.23
